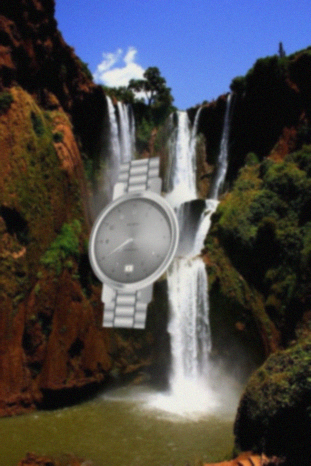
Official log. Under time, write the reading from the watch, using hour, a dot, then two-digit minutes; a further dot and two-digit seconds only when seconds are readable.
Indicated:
7.40
